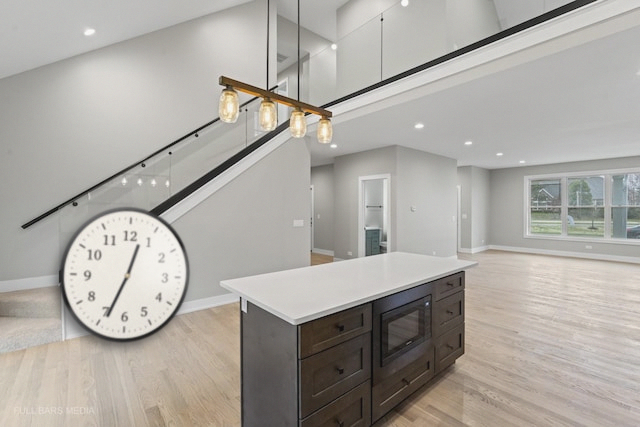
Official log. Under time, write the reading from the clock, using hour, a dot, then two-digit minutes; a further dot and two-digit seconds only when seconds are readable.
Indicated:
12.34
